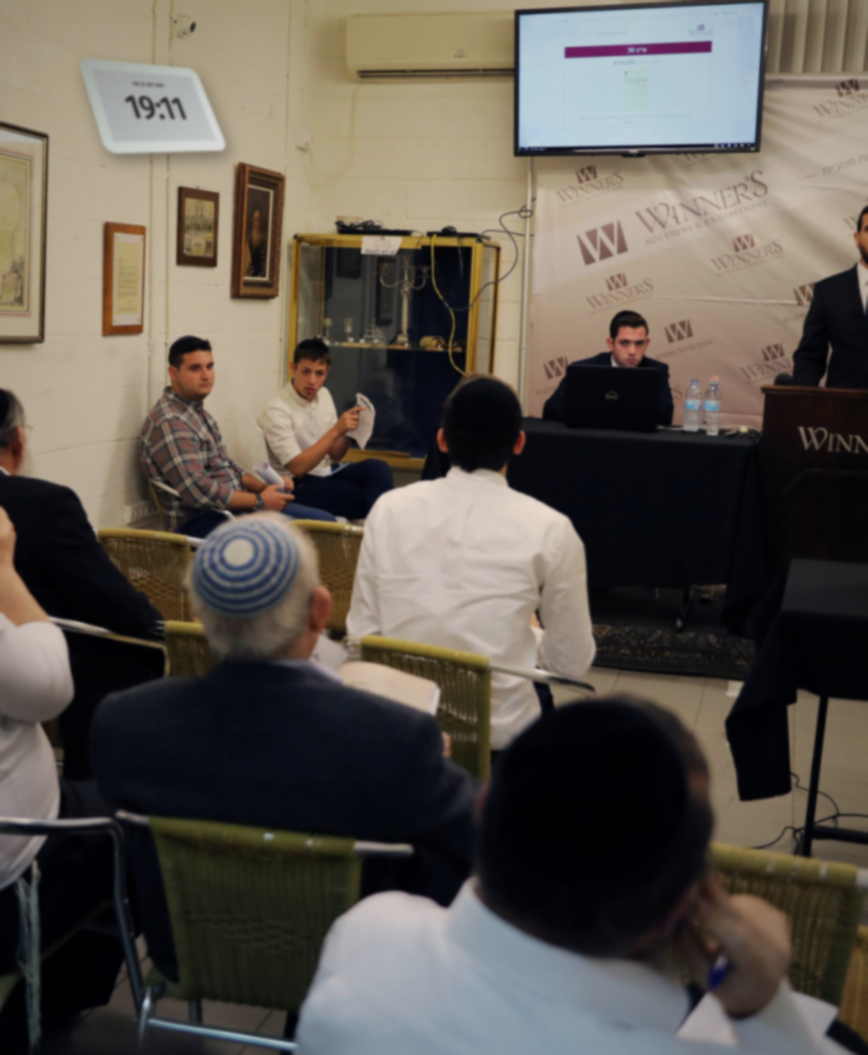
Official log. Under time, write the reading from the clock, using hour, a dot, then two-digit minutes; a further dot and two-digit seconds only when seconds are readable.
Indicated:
19.11
